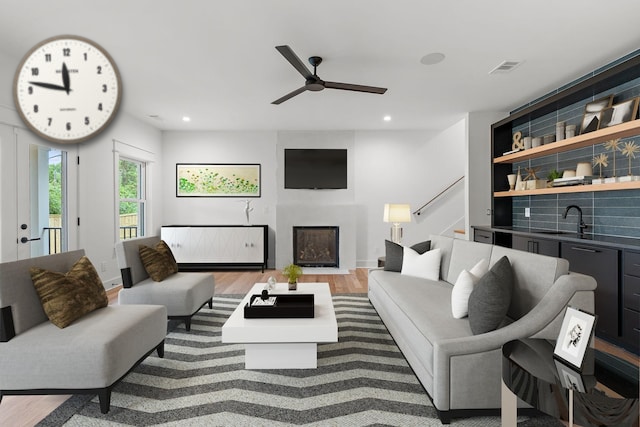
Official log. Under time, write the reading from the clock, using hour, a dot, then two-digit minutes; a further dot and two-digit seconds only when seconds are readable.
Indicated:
11.47
